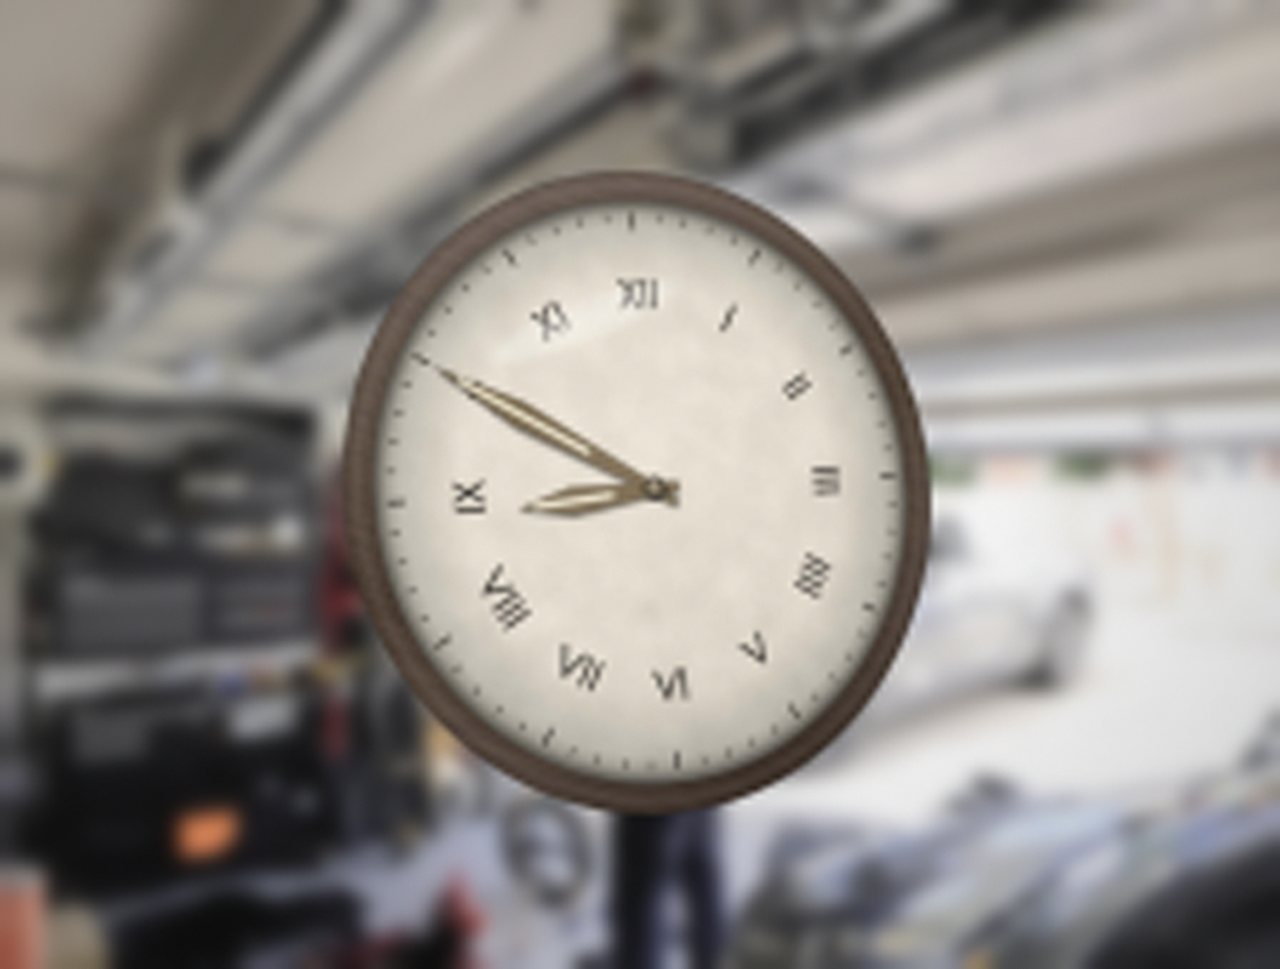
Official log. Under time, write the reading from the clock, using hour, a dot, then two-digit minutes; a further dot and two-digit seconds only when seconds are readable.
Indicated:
8.50
